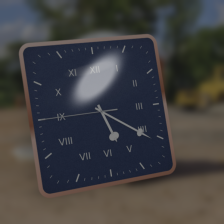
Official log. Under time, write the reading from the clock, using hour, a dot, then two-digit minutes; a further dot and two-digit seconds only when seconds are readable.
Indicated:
5.20.45
